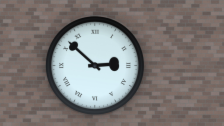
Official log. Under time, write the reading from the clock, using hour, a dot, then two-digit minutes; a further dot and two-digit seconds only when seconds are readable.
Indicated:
2.52
